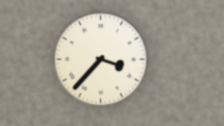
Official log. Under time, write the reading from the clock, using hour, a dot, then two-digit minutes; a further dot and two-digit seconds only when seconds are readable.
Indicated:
3.37
